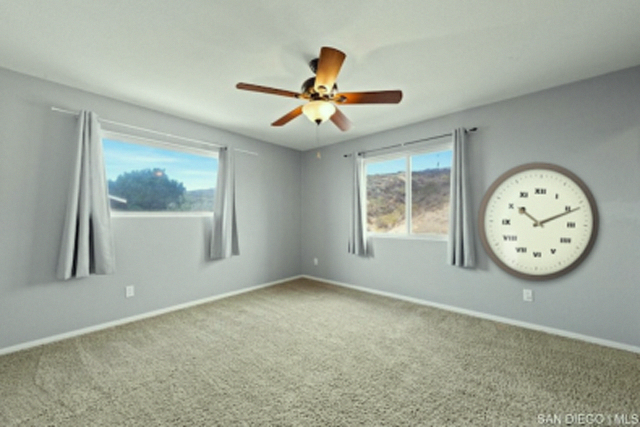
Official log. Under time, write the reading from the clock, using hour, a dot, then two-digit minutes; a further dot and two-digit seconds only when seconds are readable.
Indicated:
10.11
